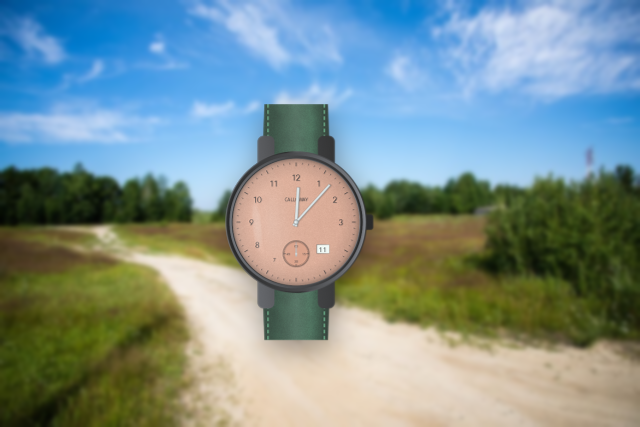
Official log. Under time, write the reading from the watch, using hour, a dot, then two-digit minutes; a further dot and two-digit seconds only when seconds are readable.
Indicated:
12.07
